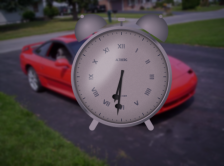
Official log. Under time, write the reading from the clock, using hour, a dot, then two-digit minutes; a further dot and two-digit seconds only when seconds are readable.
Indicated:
6.31
